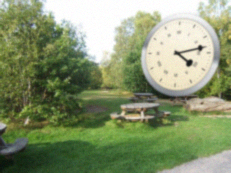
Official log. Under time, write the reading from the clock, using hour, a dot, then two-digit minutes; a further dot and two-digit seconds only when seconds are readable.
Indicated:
4.13
